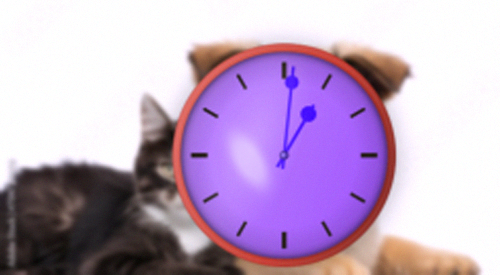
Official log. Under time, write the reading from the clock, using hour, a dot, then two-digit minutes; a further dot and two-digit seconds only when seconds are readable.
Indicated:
1.01
